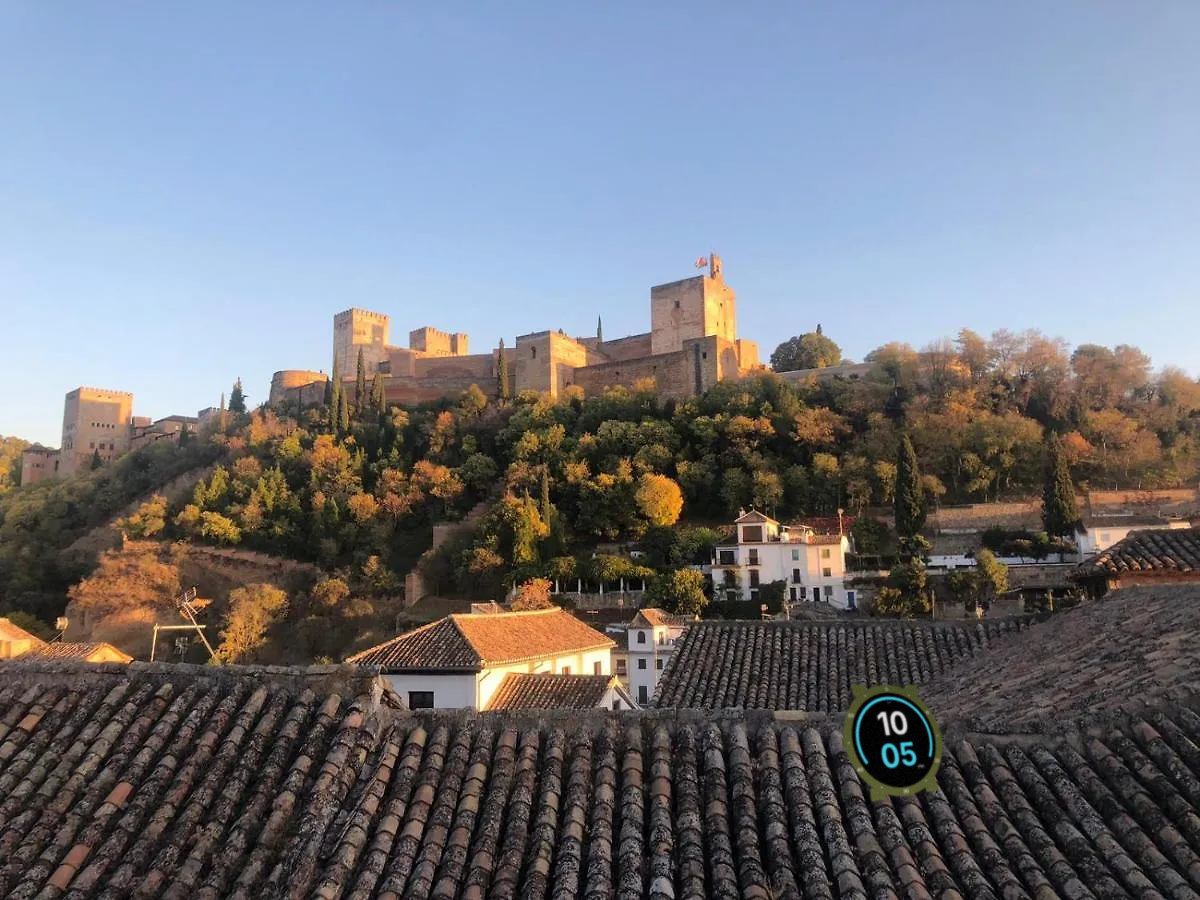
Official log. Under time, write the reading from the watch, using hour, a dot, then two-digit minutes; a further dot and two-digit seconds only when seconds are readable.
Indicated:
10.05
